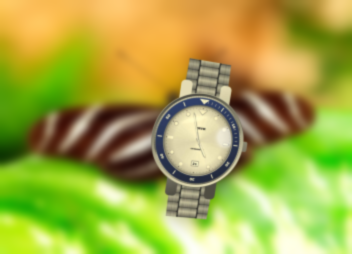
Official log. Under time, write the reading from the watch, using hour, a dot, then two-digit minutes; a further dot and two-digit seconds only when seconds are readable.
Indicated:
4.57
